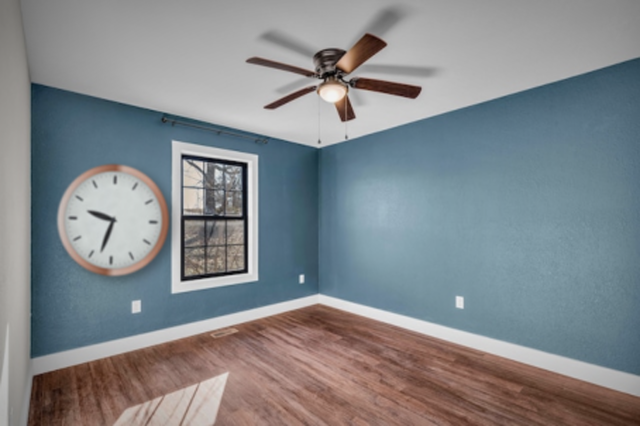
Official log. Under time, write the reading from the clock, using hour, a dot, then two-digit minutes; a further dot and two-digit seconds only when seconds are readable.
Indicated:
9.33
